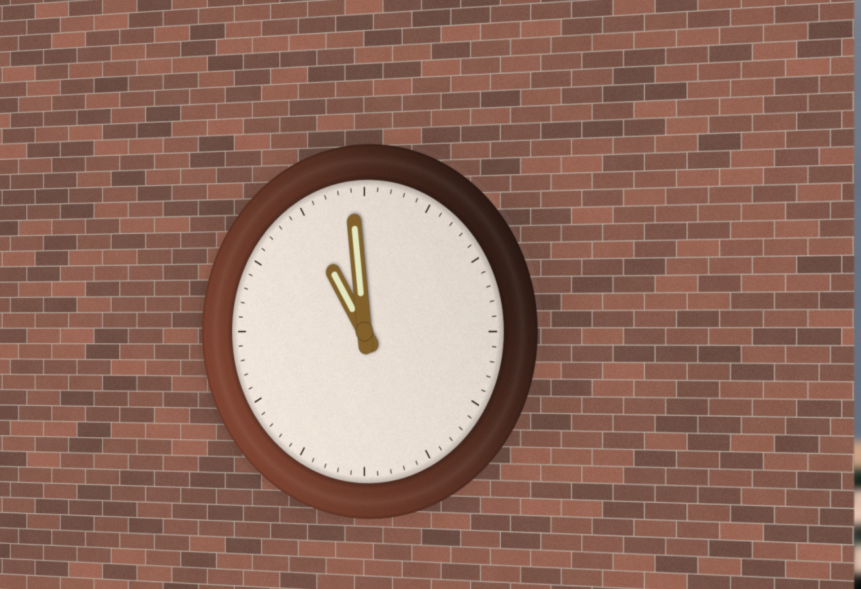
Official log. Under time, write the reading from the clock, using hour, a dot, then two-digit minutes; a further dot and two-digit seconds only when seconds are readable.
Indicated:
10.59
